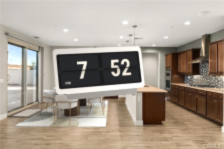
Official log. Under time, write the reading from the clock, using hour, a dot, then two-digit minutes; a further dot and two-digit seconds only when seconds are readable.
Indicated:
7.52
